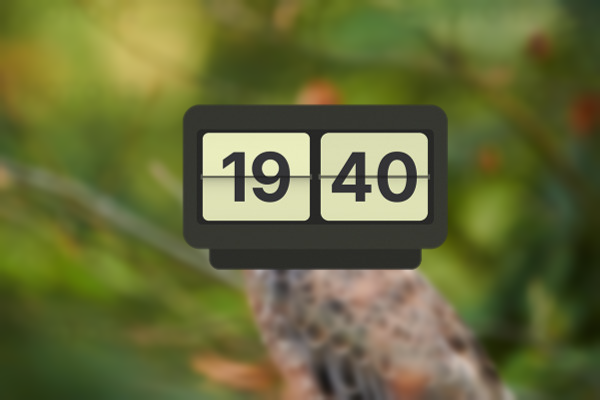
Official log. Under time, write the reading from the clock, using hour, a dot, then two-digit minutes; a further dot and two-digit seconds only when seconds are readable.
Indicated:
19.40
